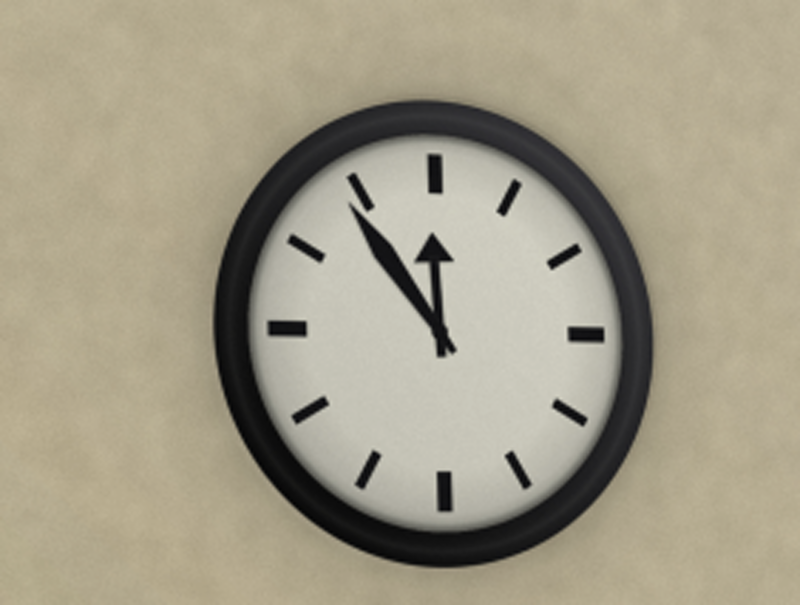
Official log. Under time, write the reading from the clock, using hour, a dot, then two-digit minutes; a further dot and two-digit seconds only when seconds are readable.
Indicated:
11.54
